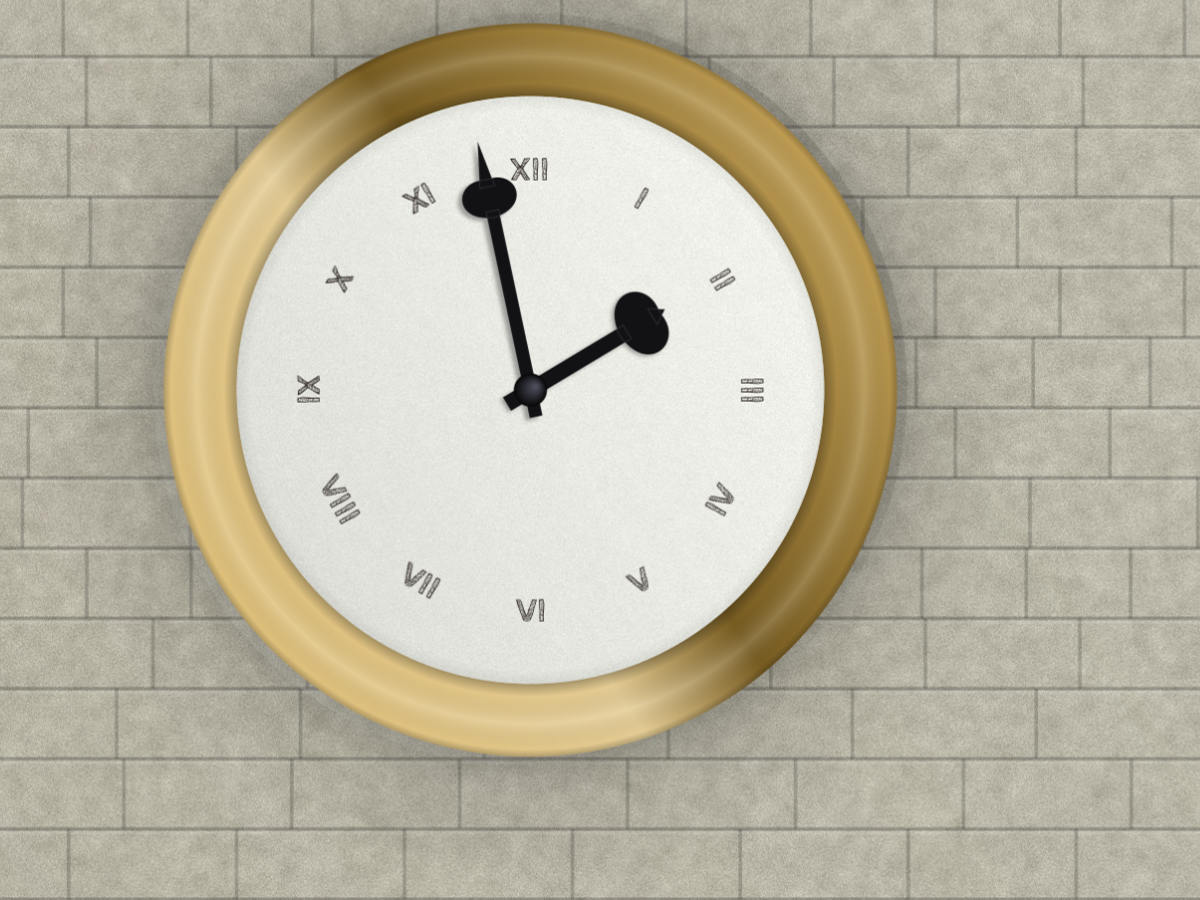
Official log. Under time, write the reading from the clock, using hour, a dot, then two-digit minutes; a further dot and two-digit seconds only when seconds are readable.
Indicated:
1.58
